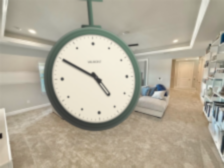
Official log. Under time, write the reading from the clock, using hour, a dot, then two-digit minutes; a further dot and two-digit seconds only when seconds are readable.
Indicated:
4.50
